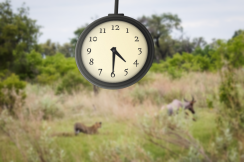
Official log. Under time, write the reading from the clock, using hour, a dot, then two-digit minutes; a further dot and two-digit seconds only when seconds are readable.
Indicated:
4.30
